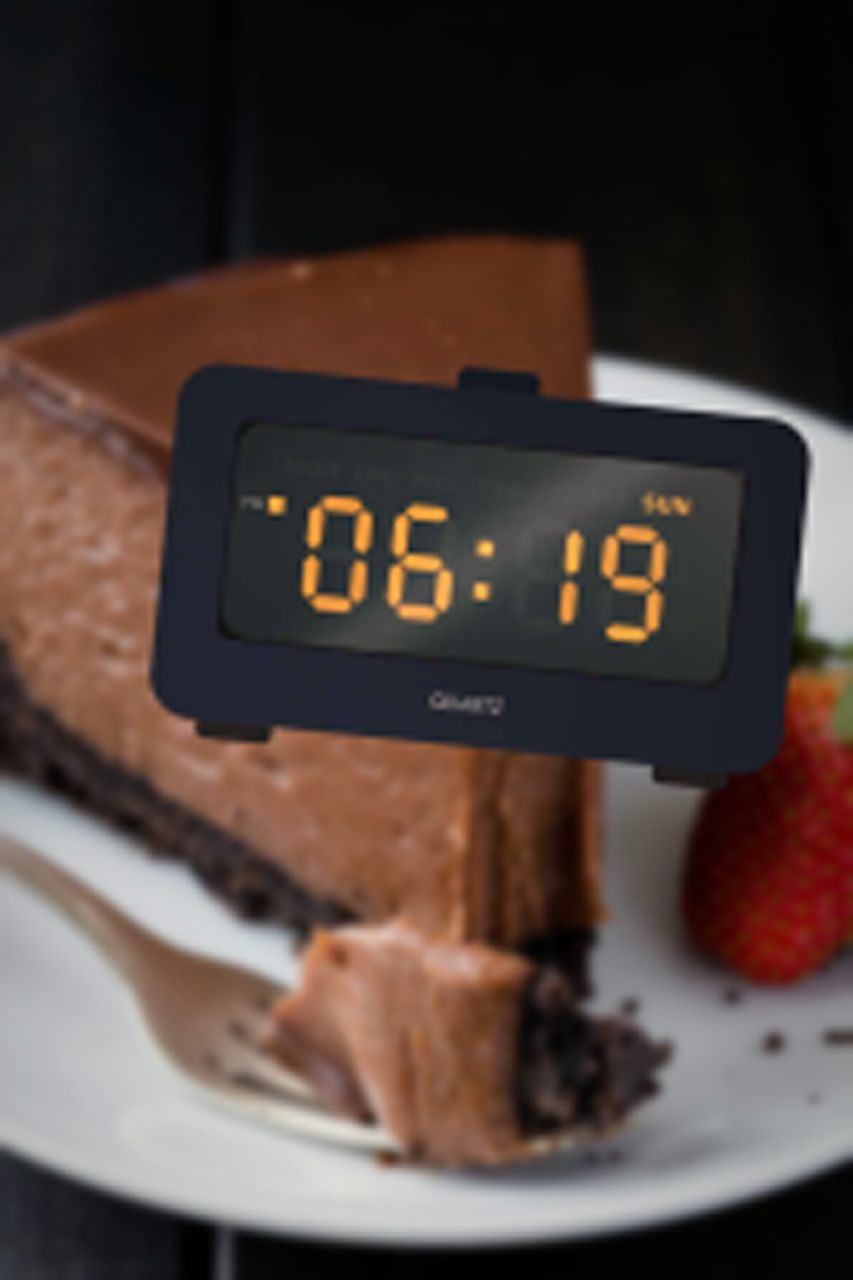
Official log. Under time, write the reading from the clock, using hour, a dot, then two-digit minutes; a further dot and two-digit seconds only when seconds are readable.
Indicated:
6.19
